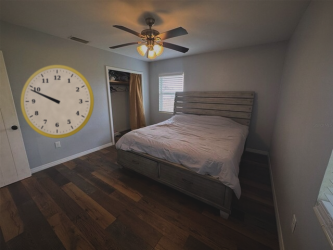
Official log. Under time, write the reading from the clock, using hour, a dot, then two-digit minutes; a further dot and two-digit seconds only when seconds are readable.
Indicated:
9.49
